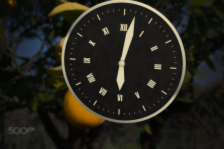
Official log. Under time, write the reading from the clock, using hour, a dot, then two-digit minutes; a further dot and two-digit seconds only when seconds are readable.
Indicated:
6.02
